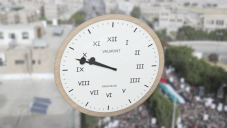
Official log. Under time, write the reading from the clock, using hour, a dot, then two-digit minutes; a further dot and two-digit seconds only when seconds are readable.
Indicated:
9.48
